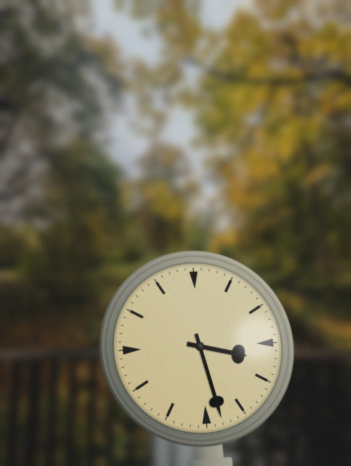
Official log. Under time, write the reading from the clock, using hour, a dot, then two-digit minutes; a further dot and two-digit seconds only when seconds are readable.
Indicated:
3.28
